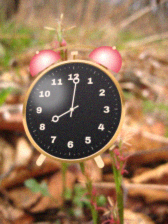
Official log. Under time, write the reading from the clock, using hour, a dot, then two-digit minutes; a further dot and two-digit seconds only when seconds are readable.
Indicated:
8.01
